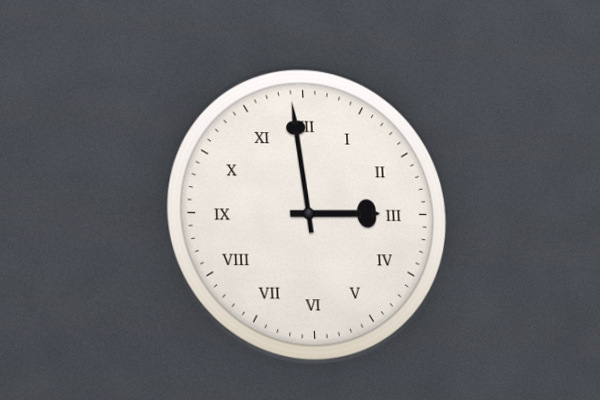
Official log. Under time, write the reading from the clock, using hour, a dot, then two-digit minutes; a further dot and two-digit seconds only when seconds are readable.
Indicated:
2.59
